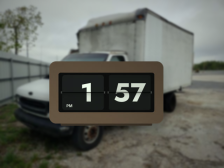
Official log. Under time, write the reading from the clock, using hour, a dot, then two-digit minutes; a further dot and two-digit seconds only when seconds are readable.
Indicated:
1.57
